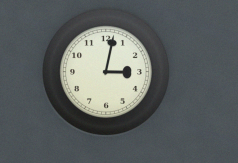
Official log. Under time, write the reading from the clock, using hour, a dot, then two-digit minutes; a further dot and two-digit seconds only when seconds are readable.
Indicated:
3.02
